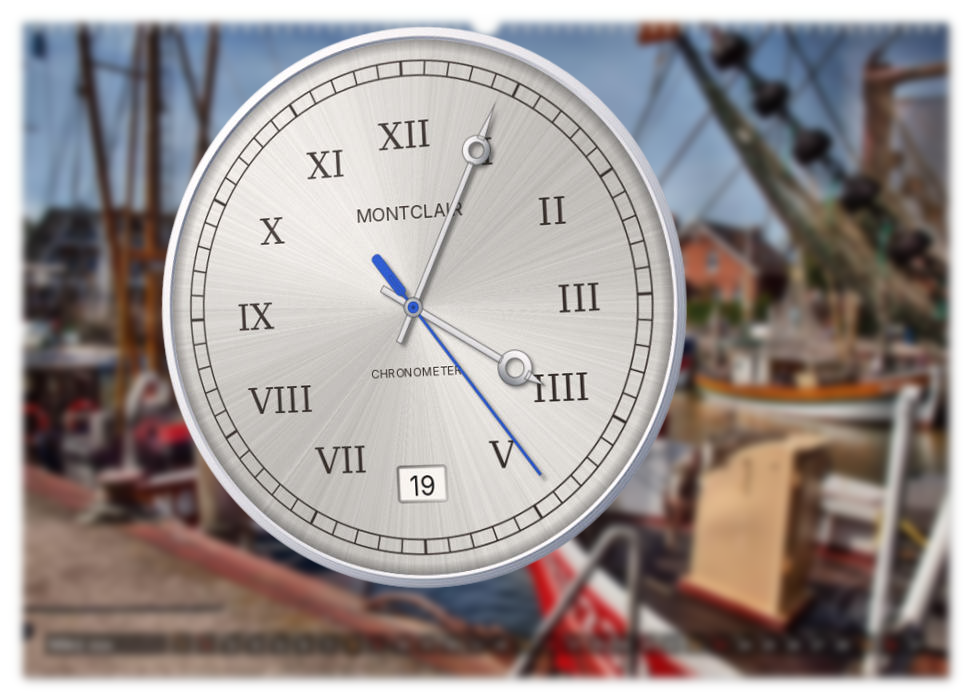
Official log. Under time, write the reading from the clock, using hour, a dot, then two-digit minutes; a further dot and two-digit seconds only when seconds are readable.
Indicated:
4.04.24
